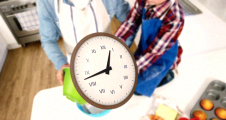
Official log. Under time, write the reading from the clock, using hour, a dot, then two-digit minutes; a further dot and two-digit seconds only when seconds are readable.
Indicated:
12.43
